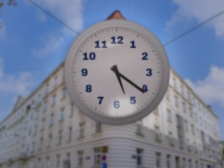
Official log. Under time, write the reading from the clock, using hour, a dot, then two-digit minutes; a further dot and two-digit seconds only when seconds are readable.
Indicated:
5.21
